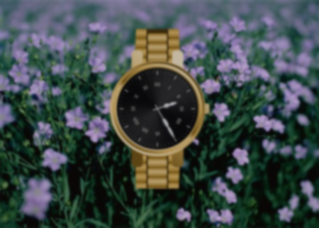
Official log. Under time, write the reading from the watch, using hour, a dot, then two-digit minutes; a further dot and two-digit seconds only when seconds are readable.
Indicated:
2.25
